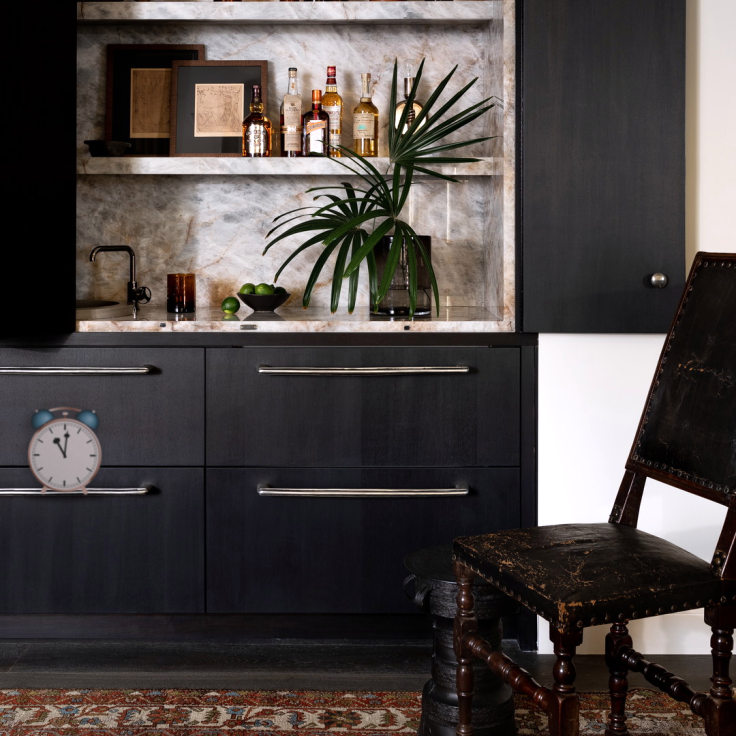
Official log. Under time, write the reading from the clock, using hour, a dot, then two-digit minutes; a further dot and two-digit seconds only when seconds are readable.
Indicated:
11.01
